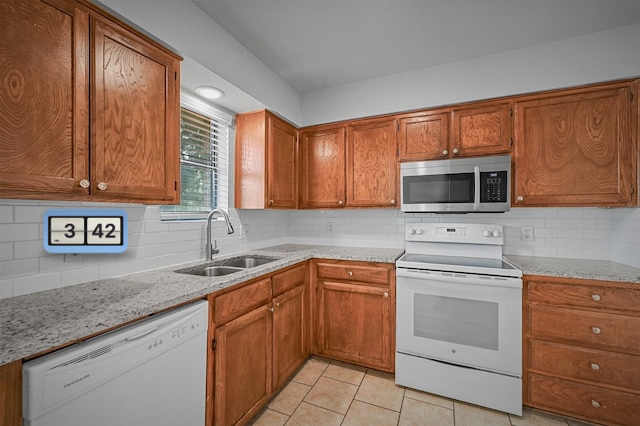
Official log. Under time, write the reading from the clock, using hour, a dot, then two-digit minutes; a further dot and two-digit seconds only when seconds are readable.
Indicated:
3.42
